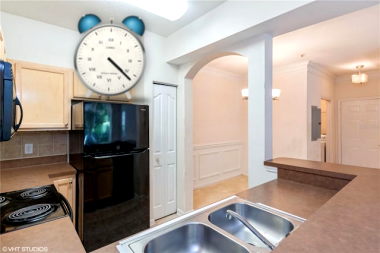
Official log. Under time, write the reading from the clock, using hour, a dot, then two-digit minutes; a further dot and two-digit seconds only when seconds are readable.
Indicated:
4.22
